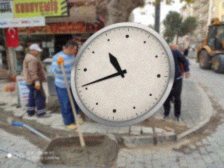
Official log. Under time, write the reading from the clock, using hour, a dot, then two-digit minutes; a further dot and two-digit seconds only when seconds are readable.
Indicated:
10.41
